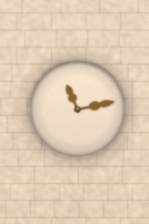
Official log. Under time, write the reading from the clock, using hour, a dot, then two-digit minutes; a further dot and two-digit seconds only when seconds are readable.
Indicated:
11.13
